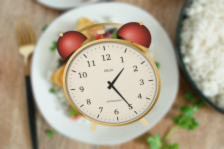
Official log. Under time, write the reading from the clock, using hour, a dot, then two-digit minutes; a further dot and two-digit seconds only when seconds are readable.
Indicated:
1.25
